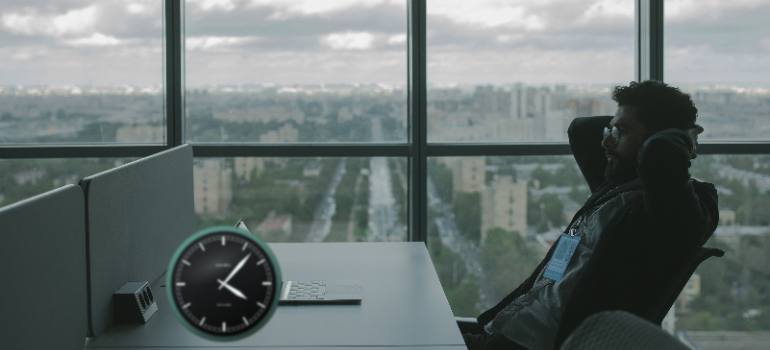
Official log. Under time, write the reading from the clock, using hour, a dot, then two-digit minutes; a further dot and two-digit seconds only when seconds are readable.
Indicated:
4.07
